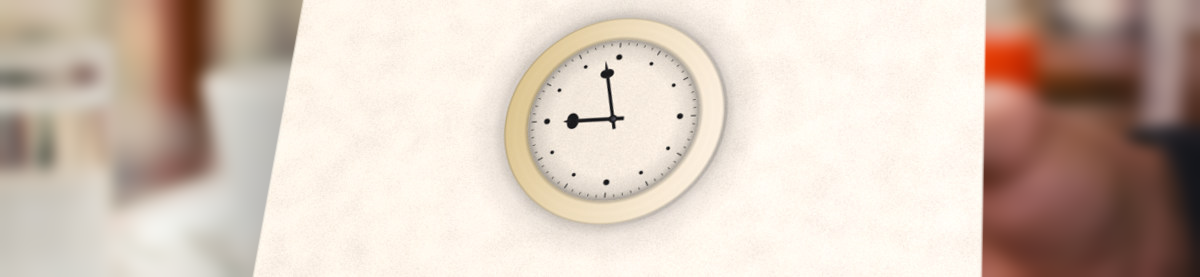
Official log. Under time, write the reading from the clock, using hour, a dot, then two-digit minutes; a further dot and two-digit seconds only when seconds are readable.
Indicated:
8.58
